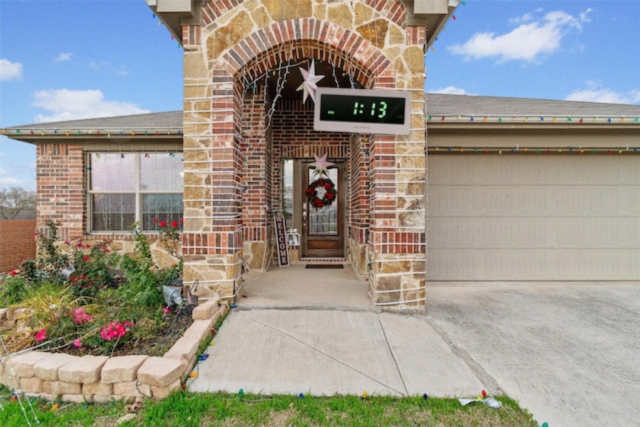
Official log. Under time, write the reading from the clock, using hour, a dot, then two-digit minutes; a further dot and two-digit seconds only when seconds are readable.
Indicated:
1.13
